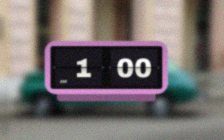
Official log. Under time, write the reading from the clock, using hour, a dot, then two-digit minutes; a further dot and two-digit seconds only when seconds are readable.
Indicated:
1.00
